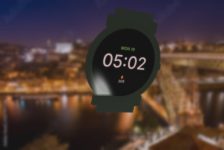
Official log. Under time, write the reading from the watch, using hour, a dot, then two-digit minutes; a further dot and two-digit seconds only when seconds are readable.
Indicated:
5.02
